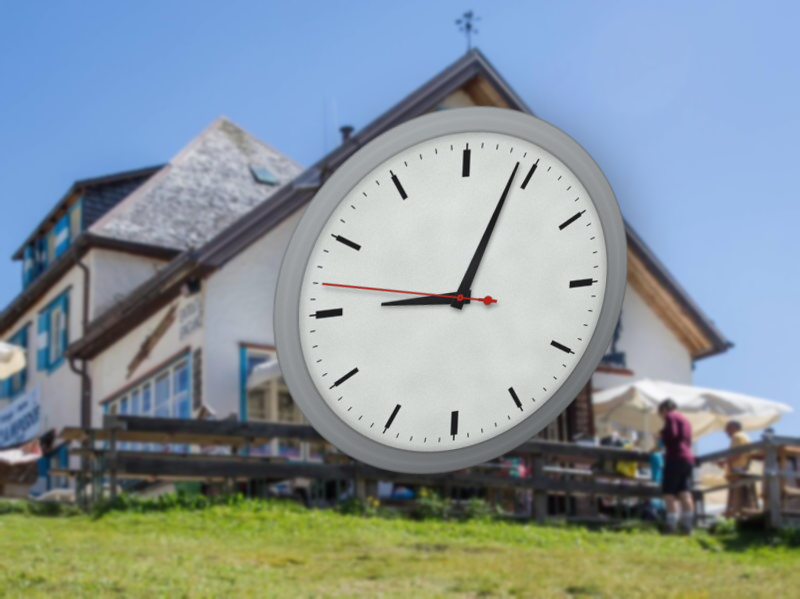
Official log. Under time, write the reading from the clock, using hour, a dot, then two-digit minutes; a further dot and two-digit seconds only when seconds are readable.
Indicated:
9.03.47
